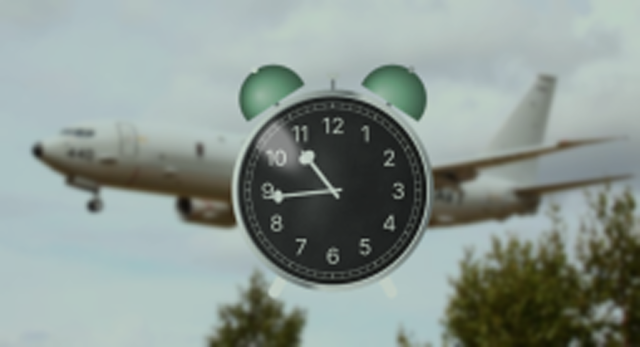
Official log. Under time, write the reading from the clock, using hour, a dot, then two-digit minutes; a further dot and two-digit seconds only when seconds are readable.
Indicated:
10.44
